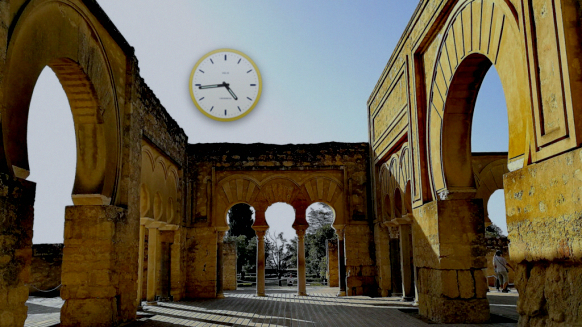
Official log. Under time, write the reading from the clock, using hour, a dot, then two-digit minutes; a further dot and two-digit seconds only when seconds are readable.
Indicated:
4.44
